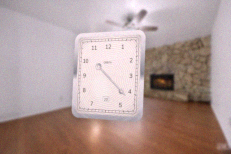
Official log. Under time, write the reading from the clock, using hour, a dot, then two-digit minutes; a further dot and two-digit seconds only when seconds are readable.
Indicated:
10.22
